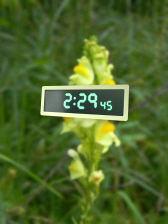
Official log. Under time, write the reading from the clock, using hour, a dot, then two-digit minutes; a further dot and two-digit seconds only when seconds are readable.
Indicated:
2.29.45
